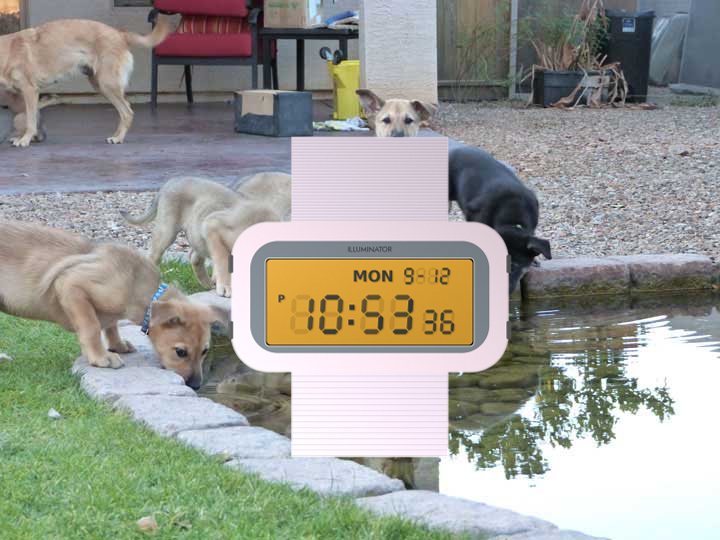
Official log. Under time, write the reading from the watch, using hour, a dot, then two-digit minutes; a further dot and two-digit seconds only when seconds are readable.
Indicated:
10.53.36
